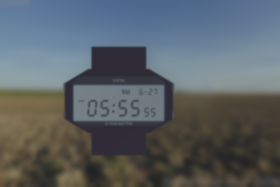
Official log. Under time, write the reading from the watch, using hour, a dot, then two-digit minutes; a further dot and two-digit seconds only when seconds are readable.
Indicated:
5.55
